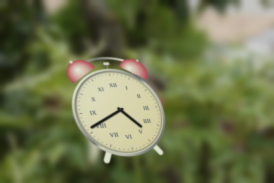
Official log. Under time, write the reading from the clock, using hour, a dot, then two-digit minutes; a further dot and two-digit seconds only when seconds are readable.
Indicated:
4.41
